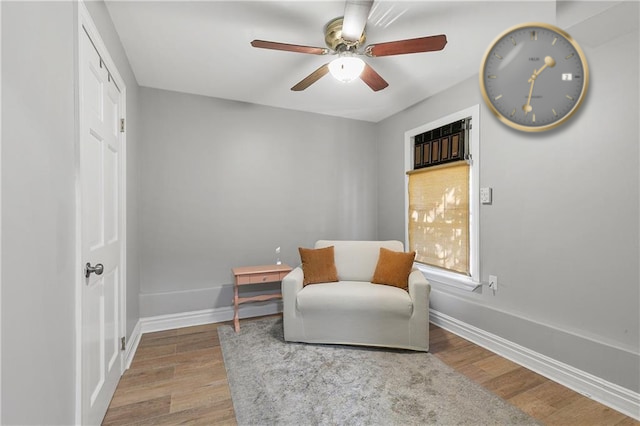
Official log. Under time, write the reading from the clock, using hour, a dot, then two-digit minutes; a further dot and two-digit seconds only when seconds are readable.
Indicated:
1.32
